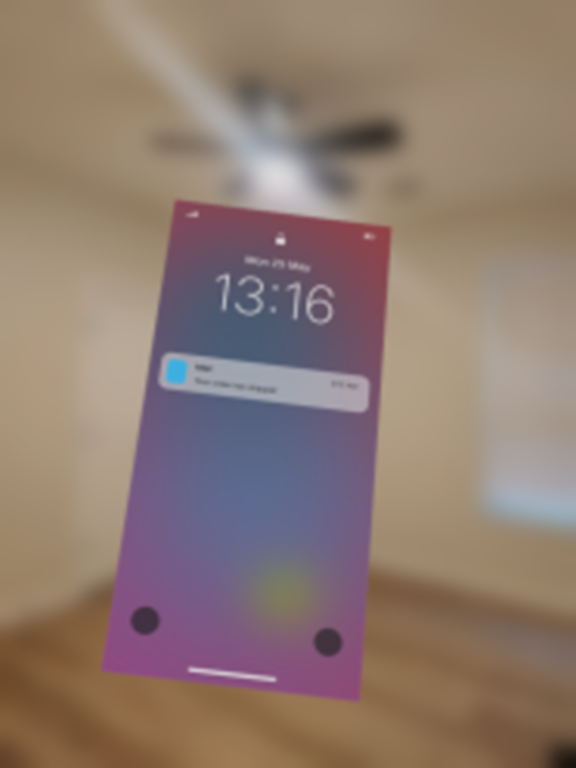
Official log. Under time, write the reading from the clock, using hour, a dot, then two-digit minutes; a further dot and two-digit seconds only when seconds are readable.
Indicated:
13.16
